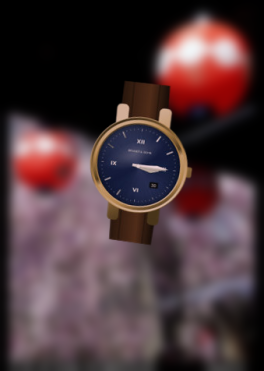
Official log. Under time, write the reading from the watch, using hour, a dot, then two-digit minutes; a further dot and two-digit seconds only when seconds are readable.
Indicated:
3.15
